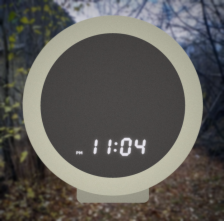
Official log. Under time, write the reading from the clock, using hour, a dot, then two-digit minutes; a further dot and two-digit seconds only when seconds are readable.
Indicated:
11.04
